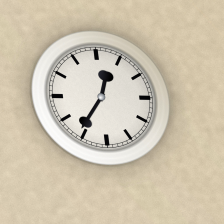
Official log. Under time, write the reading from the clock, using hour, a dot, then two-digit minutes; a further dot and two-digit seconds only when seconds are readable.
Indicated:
12.36
